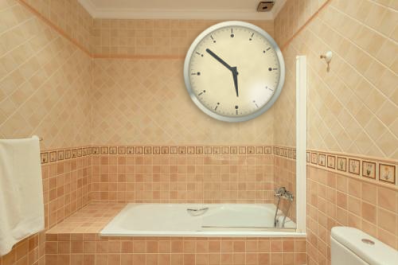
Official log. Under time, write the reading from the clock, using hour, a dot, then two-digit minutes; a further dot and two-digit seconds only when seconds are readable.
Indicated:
5.52
